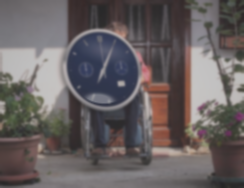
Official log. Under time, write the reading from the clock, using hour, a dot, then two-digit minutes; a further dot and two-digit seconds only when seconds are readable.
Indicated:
7.05
